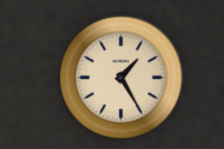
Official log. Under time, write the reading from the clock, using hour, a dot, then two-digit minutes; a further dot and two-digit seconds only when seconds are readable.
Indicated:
1.25
